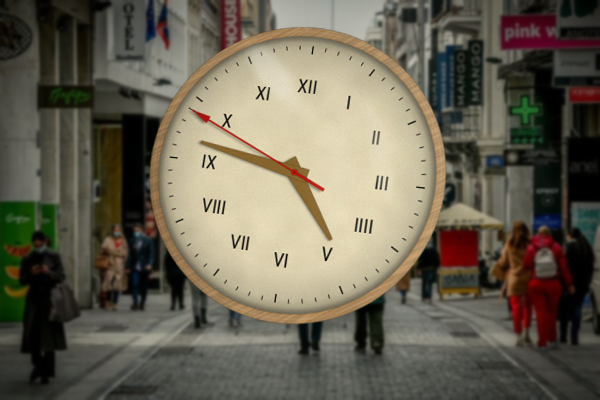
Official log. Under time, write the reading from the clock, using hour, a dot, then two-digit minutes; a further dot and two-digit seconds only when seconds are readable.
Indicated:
4.46.49
